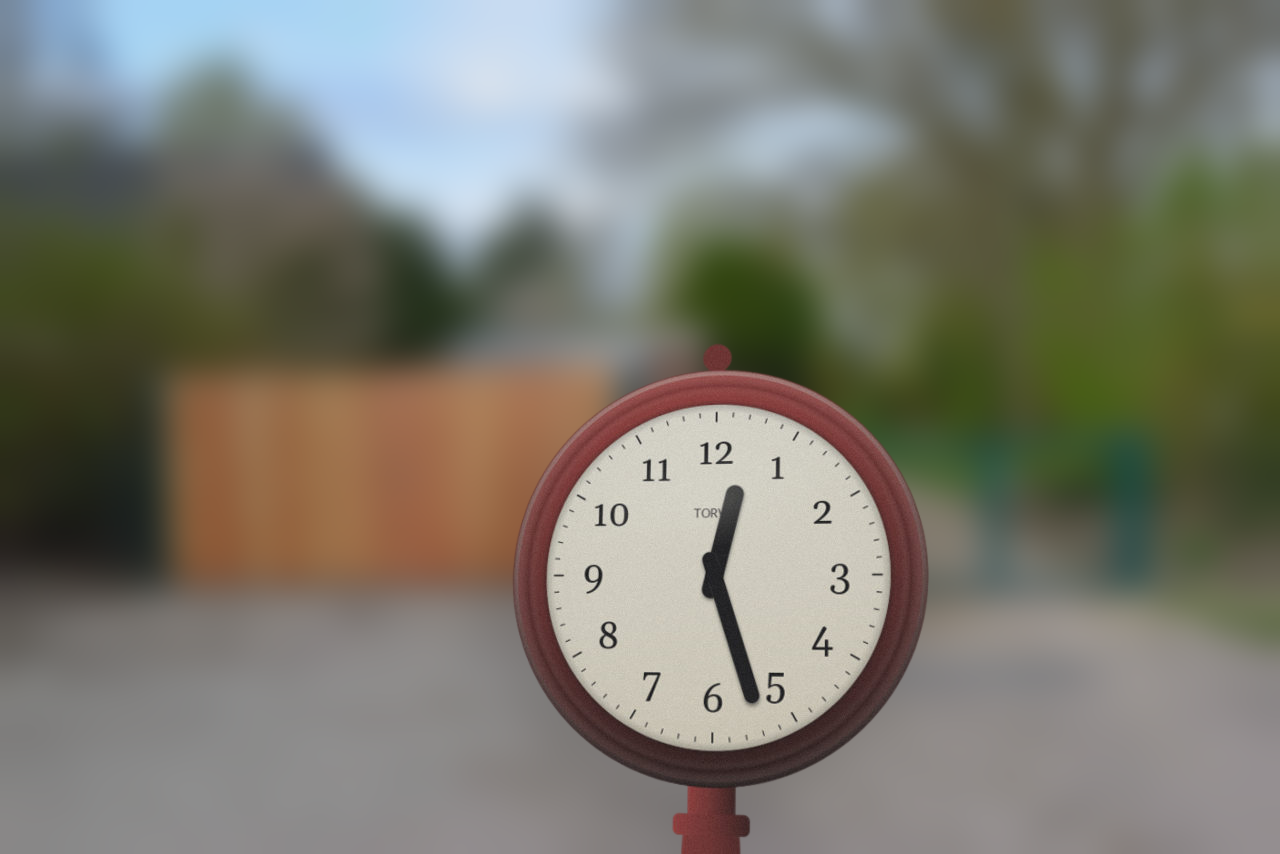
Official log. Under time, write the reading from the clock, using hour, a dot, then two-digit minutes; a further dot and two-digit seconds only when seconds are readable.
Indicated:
12.27
